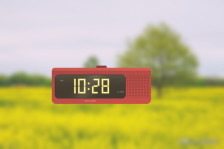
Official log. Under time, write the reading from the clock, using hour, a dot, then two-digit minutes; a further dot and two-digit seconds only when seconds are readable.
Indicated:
10.28
